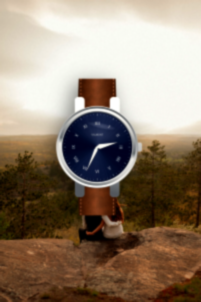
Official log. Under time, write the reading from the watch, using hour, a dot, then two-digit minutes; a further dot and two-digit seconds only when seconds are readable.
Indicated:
2.34
